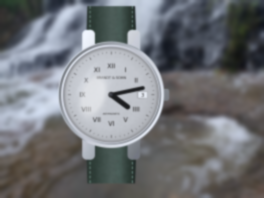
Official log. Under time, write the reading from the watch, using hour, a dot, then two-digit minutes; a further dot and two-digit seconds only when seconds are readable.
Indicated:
4.13
